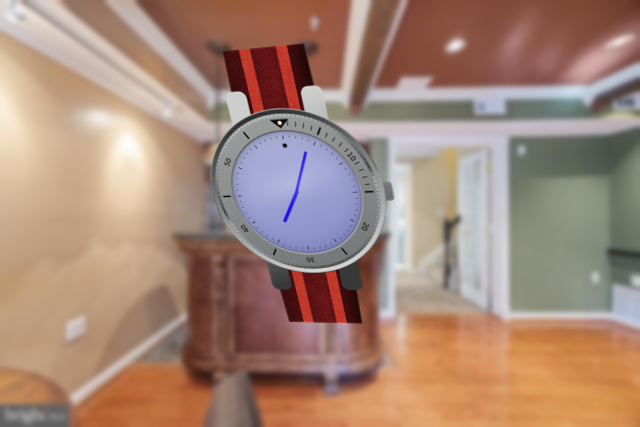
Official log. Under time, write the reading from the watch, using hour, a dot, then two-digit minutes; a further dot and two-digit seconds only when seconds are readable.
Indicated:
7.04
